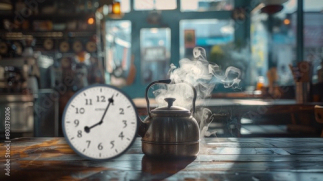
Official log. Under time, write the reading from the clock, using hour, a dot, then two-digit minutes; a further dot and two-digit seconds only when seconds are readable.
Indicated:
8.04
